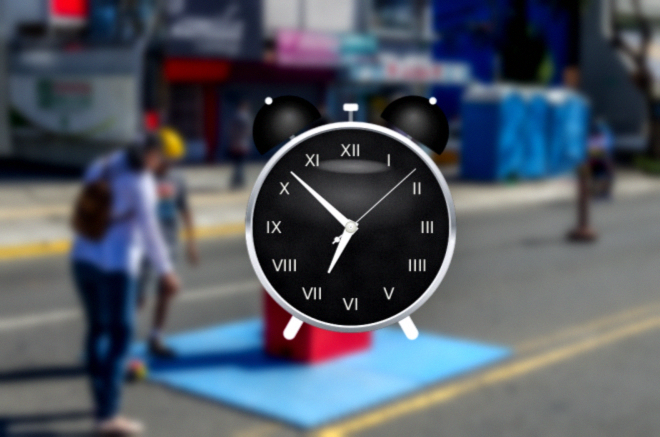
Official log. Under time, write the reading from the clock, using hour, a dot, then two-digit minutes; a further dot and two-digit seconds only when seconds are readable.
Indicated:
6.52.08
